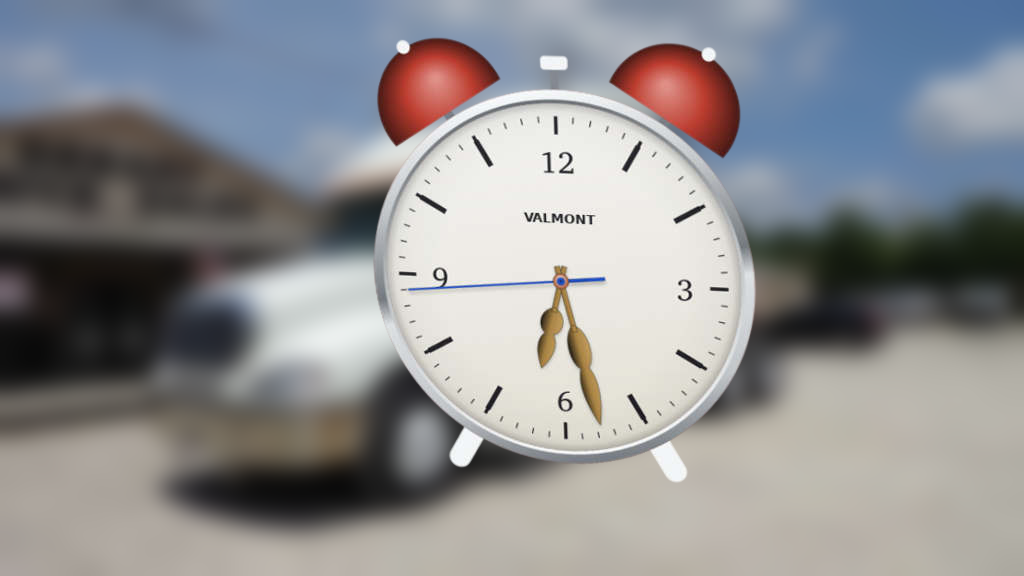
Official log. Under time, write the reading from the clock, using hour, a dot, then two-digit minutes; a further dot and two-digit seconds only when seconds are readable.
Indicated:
6.27.44
